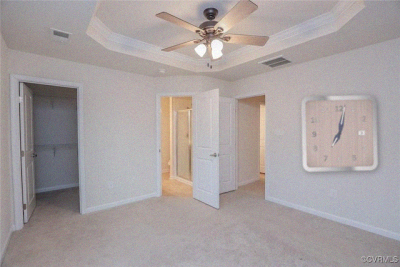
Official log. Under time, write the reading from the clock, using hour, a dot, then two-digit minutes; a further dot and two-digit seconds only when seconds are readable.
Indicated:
7.02
